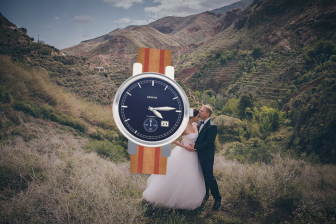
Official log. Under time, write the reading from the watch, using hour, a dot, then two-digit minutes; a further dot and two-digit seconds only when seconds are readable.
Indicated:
4.14
